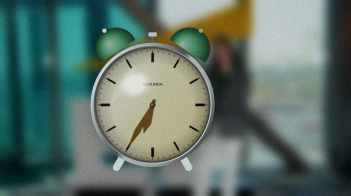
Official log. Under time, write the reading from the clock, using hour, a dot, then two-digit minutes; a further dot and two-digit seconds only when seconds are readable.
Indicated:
6.35
